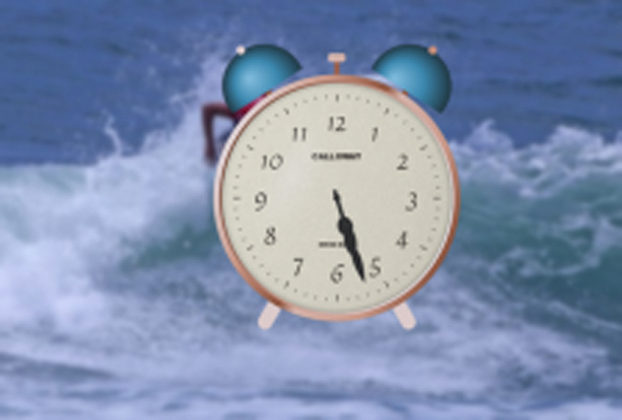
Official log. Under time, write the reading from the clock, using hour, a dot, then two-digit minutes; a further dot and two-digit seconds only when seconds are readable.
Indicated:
5.27
